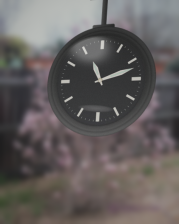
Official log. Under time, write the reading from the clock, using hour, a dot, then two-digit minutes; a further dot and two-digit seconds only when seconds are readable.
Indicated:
11.12
